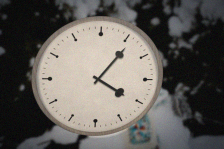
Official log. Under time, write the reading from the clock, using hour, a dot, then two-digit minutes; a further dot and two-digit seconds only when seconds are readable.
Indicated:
4.06
